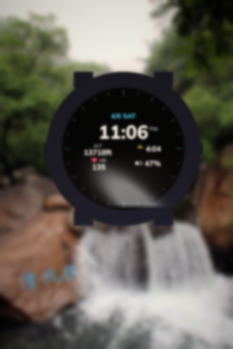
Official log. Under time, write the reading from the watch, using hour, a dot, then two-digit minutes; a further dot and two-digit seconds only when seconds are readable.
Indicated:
11.06
